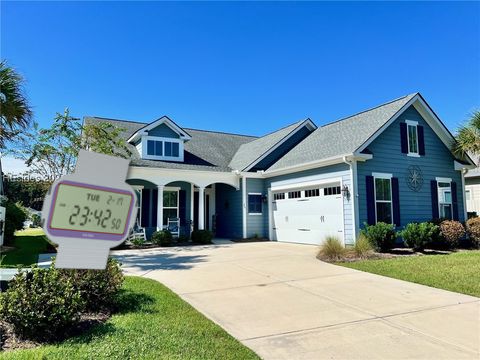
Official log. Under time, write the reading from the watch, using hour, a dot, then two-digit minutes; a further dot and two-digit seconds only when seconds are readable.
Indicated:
23.42.50
